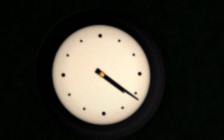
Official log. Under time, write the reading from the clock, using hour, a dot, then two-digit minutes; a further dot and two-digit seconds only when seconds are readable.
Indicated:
4.21
